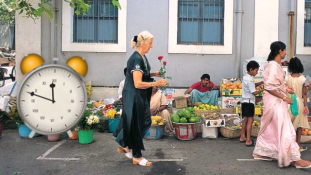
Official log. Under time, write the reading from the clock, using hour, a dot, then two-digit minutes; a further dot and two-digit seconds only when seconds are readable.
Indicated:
11.48
